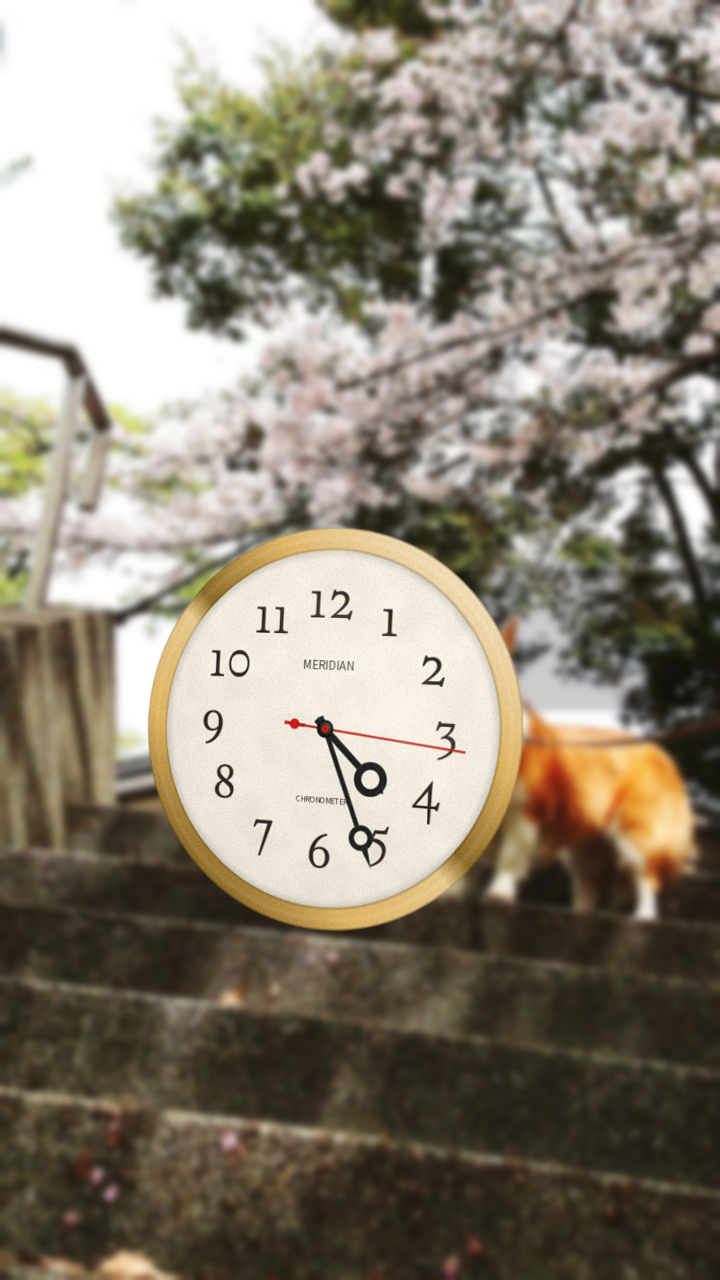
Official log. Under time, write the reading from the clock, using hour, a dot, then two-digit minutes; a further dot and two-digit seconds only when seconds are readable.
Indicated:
4.26.16
